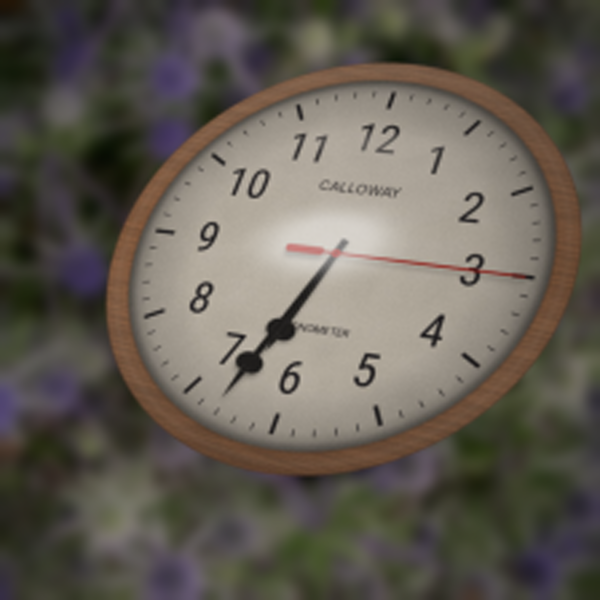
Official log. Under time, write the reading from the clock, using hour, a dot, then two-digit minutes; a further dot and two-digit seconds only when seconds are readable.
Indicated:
6.33.15
